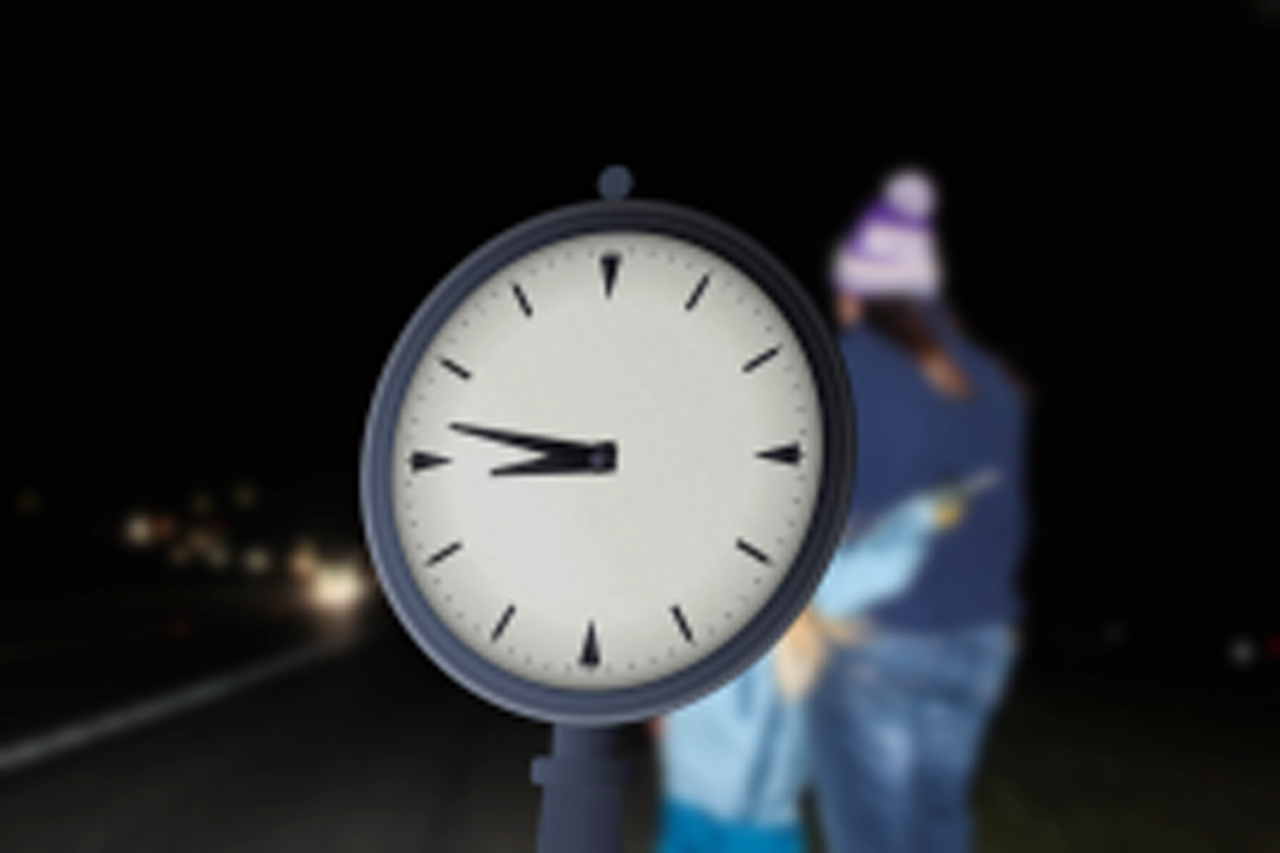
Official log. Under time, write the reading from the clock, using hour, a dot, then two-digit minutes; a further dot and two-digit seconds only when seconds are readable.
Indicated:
8.47
